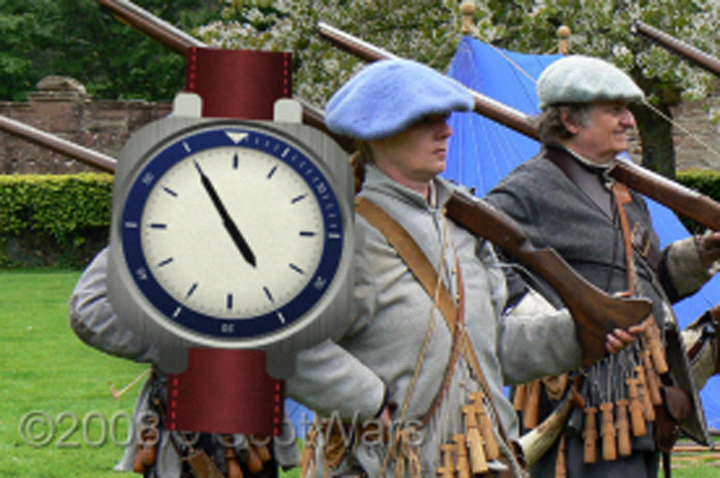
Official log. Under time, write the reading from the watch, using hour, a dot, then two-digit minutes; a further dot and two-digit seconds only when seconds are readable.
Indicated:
4.55
